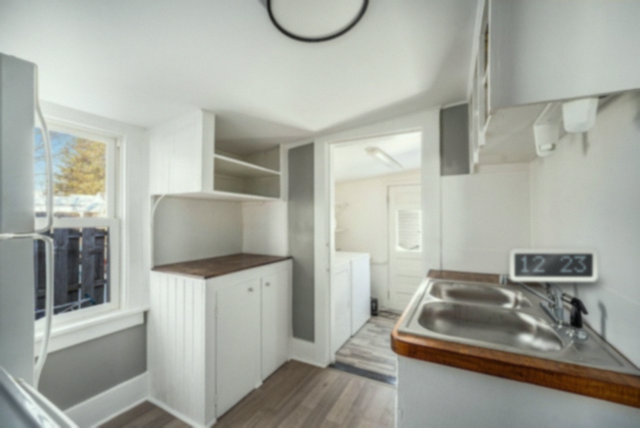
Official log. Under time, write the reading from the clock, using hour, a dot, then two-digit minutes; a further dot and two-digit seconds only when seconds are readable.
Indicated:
12.23
